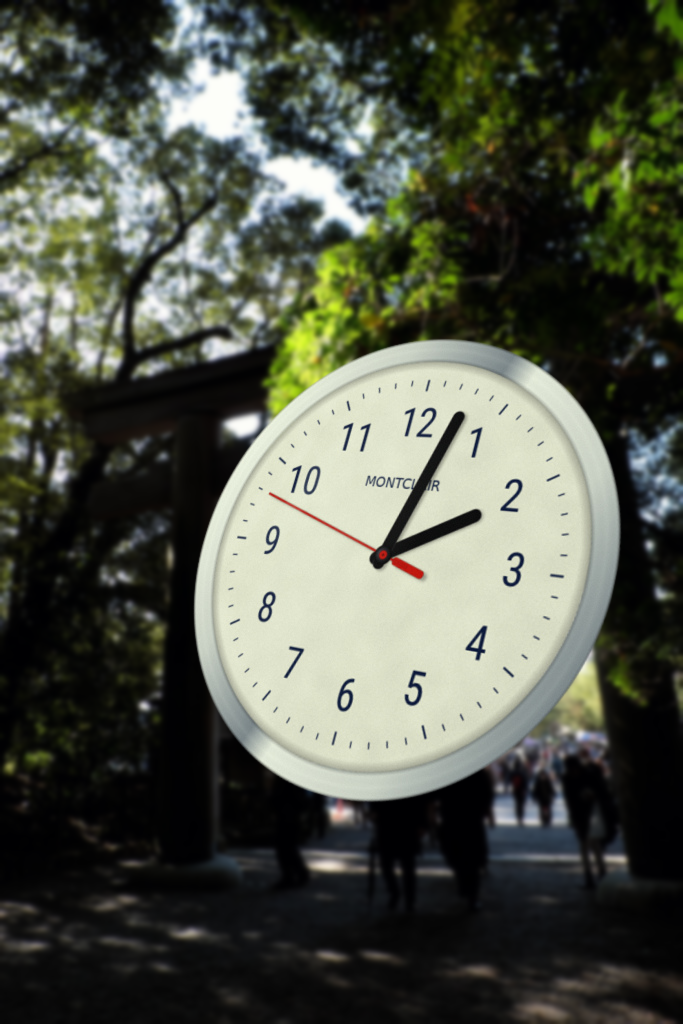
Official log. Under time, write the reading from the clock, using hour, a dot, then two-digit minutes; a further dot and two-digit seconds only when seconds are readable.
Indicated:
2.02.48
